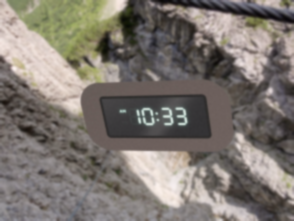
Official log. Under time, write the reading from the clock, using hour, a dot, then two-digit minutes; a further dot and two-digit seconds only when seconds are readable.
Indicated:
10.33
